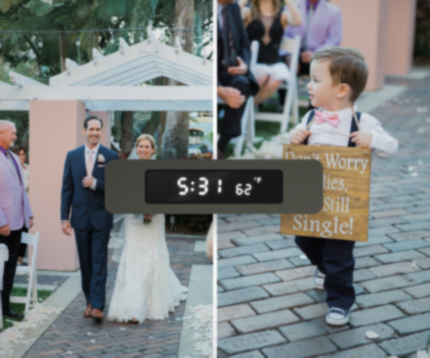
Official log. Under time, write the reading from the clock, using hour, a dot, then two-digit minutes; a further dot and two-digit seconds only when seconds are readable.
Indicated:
5.31
